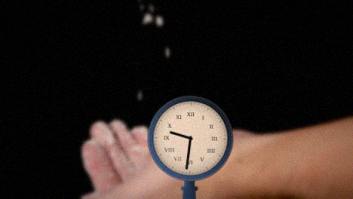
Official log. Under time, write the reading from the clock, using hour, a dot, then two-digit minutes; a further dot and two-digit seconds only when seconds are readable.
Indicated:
9.31
